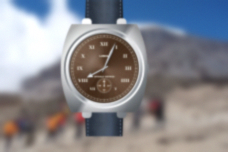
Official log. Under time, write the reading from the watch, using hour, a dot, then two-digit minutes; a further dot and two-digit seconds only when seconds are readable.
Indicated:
8.04
